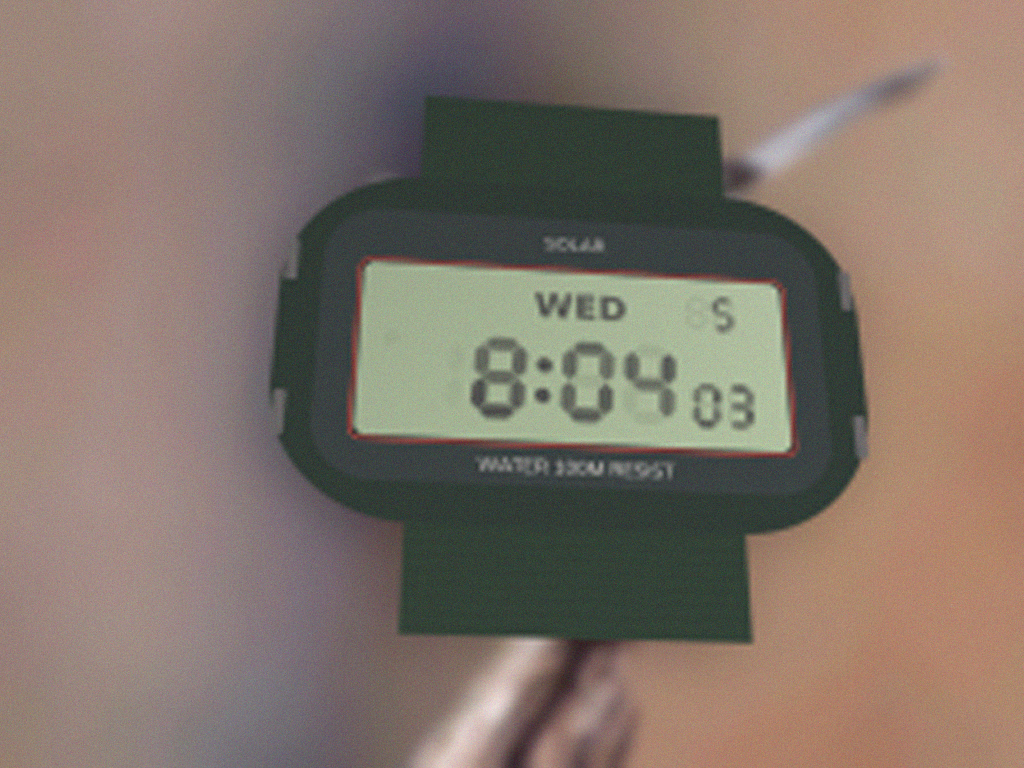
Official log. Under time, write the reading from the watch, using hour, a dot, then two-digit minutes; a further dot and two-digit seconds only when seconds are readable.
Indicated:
8.04.03
